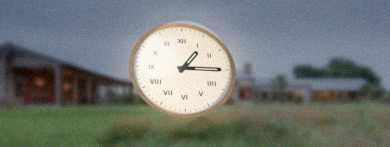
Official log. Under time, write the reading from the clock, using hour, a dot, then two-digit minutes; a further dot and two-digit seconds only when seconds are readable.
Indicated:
1.15
